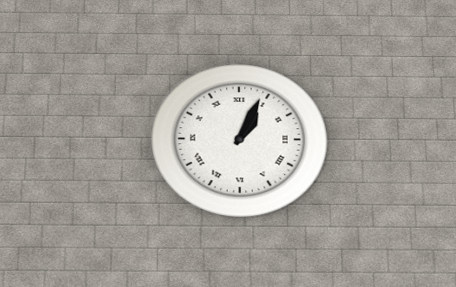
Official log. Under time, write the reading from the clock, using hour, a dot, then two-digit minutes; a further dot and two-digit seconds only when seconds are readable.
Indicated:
1.04
